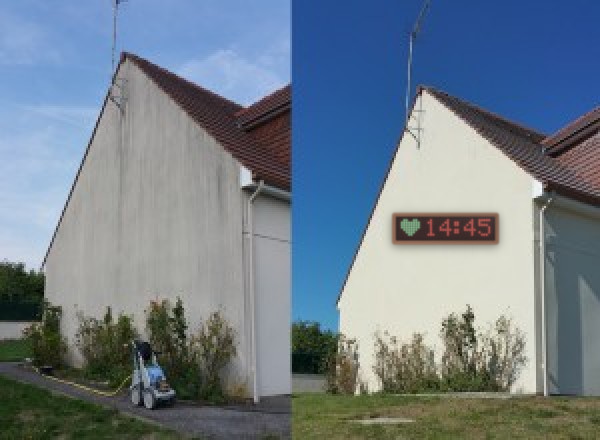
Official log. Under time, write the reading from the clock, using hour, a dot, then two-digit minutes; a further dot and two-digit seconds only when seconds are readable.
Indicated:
14.45
